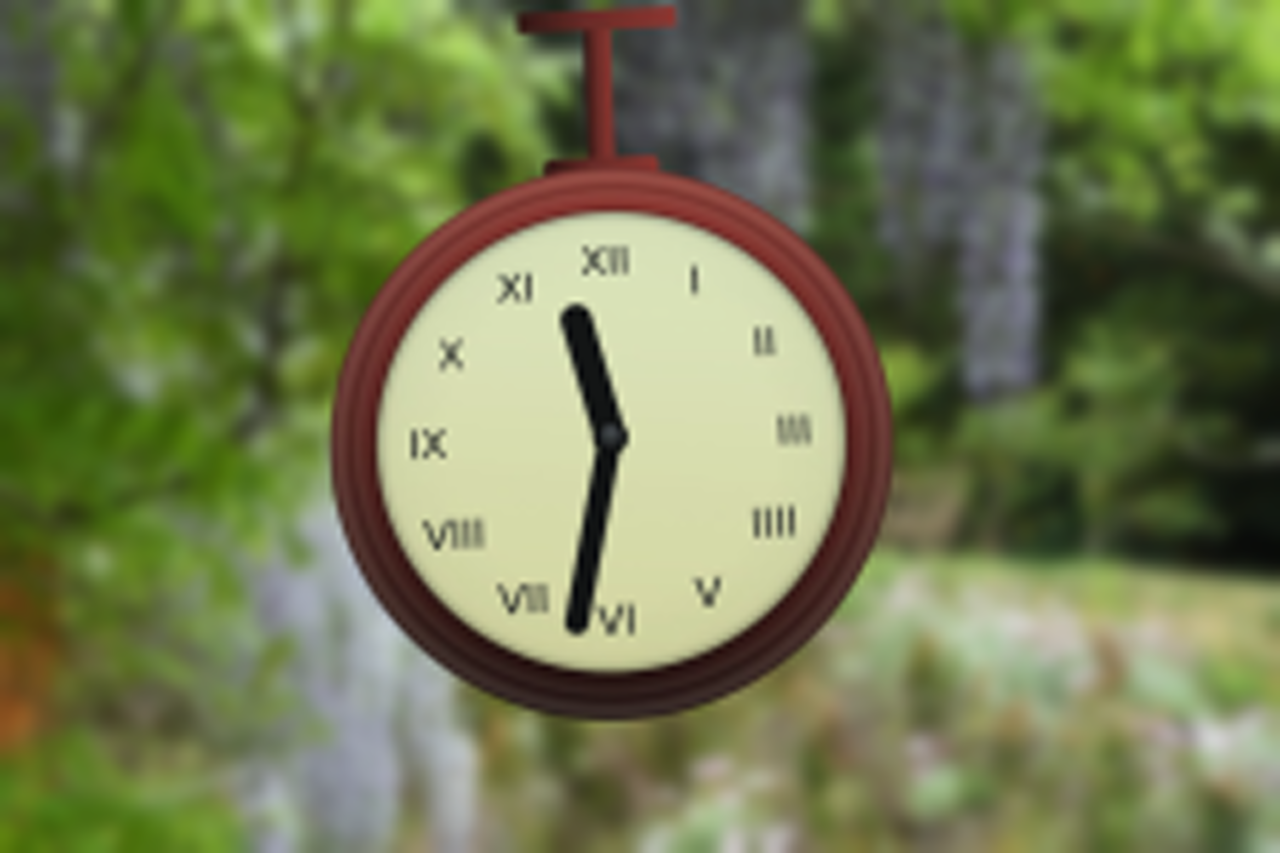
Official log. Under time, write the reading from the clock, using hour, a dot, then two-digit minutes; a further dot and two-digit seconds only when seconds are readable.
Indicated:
11.32
